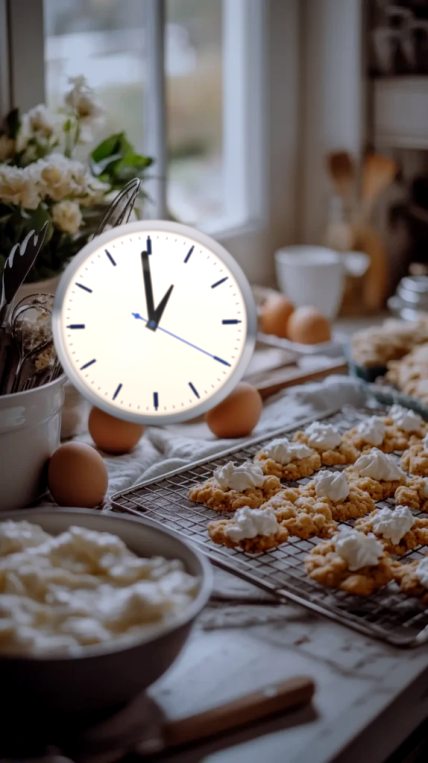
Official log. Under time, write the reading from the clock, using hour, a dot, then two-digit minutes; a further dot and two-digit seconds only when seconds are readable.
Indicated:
12.59.20
